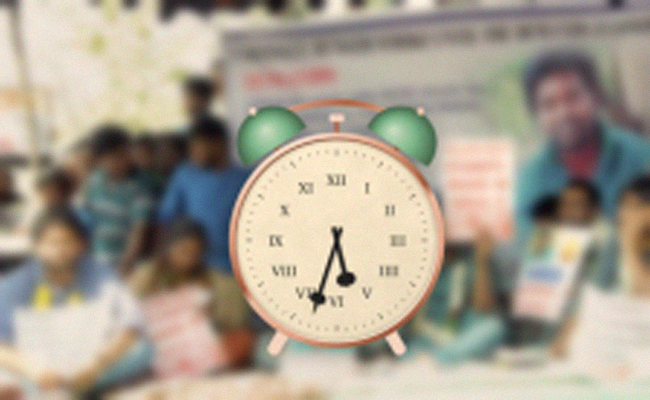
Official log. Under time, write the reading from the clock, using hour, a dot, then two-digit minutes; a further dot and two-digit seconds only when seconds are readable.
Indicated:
5.33
